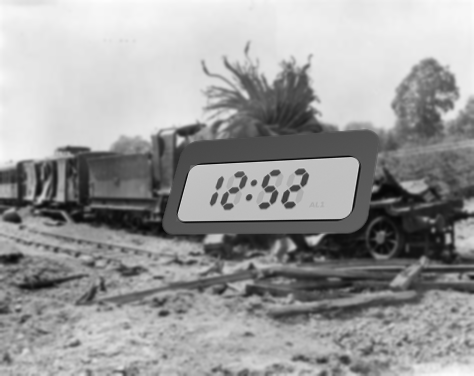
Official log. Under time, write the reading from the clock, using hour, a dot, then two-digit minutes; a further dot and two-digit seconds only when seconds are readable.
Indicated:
12.52
